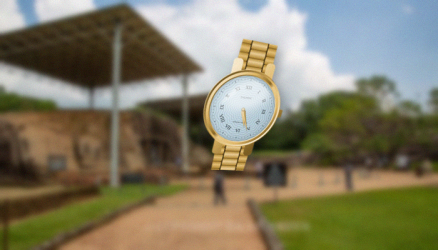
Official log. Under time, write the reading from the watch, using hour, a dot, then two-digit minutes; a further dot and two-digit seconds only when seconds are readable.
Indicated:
5.26
